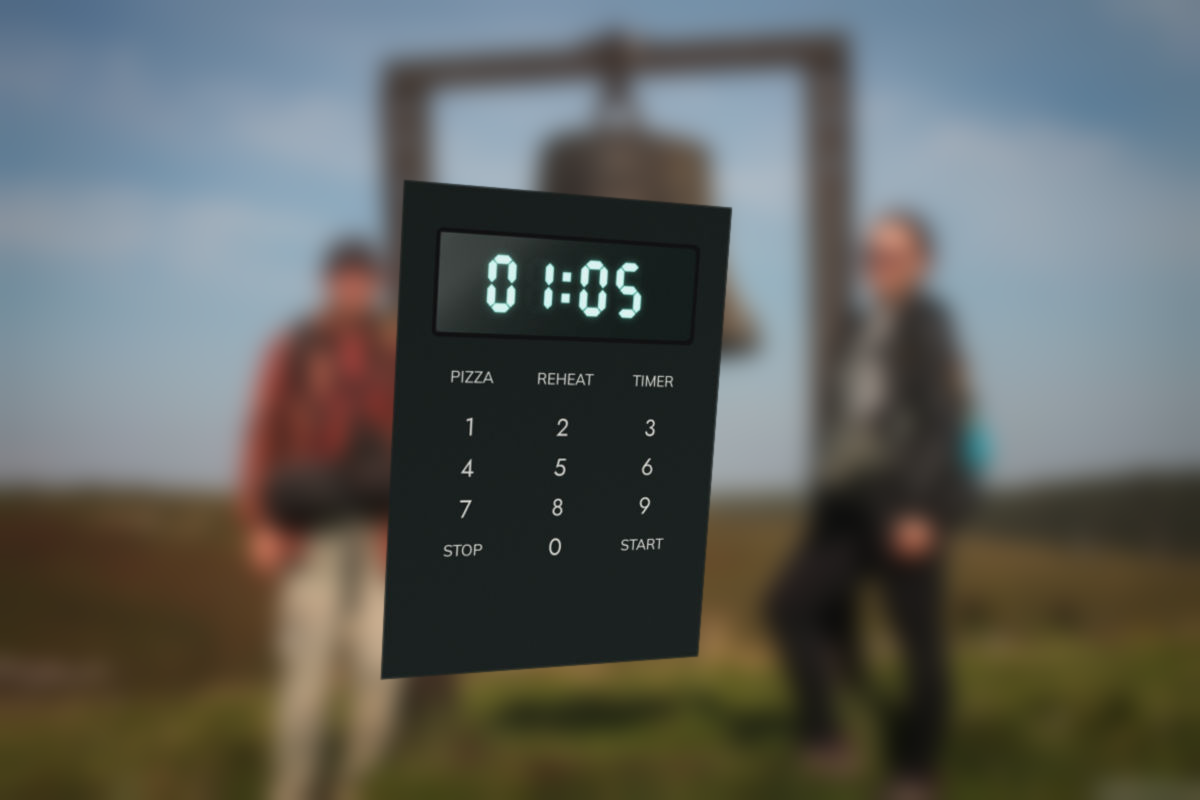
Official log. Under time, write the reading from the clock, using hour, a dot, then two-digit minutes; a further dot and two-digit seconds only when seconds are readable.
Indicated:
1.05
